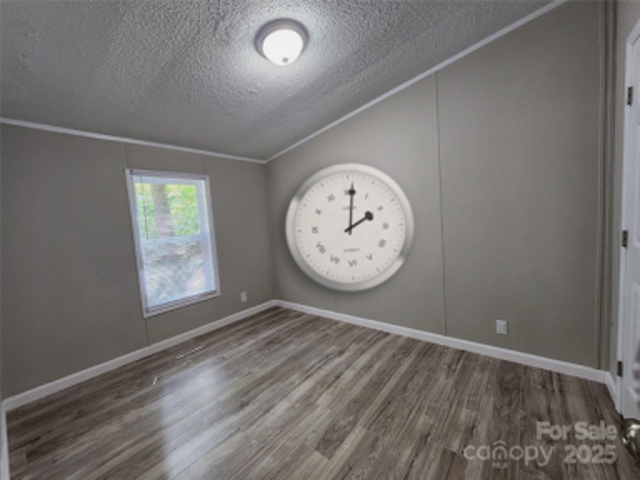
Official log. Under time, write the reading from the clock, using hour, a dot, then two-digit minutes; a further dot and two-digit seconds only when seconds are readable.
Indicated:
2.01
